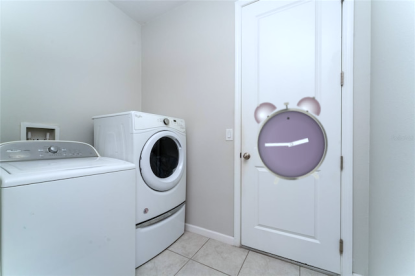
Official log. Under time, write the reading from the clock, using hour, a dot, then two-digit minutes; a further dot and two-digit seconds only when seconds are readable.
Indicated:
2.46
